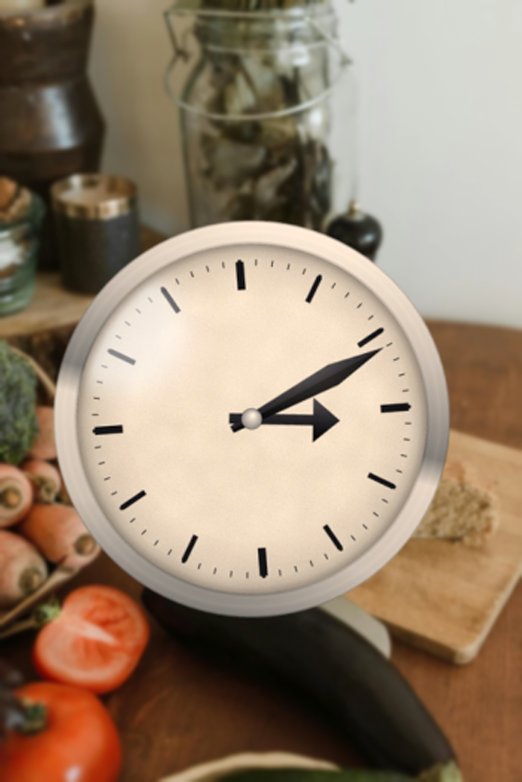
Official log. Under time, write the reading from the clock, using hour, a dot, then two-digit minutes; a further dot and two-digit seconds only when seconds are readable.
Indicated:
3.11
